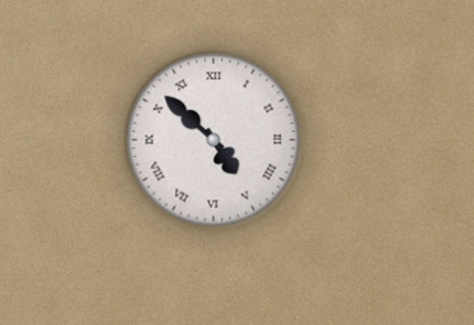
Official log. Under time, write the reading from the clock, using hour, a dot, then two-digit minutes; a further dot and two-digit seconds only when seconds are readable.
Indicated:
4.52
